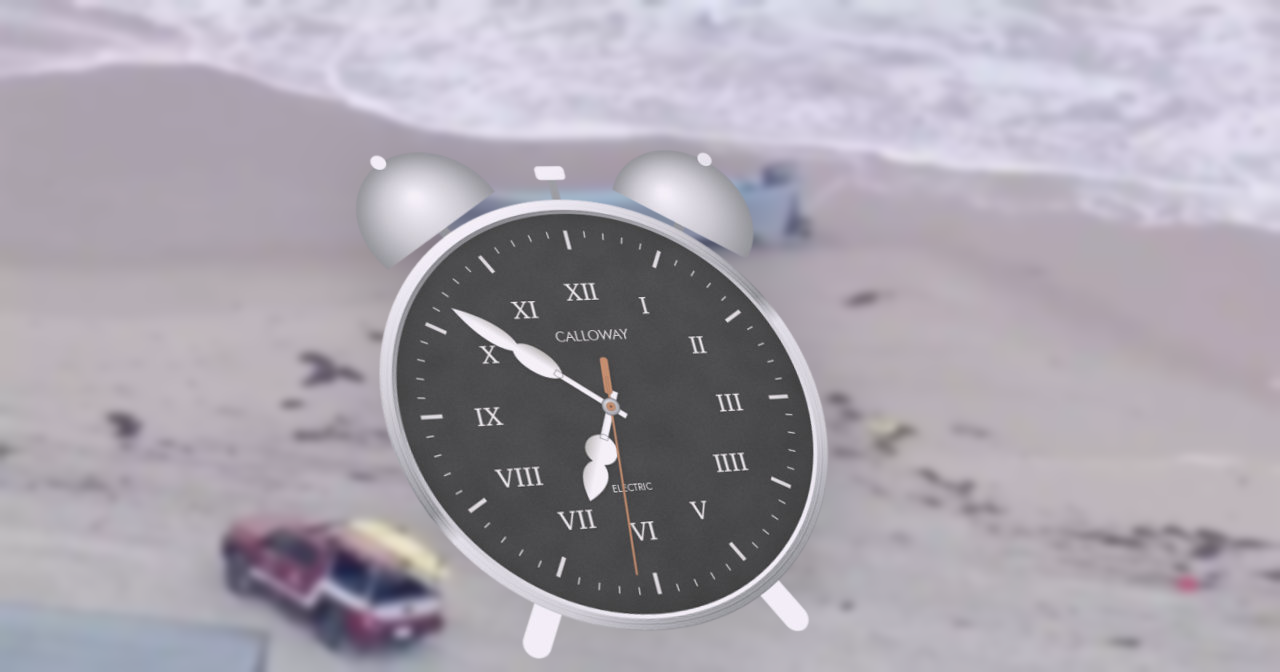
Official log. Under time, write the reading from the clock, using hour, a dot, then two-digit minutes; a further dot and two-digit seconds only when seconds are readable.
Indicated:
6.51.31
